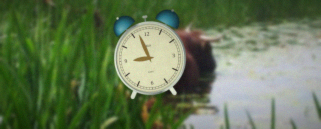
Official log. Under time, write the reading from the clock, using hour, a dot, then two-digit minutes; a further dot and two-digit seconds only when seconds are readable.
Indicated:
8.57
